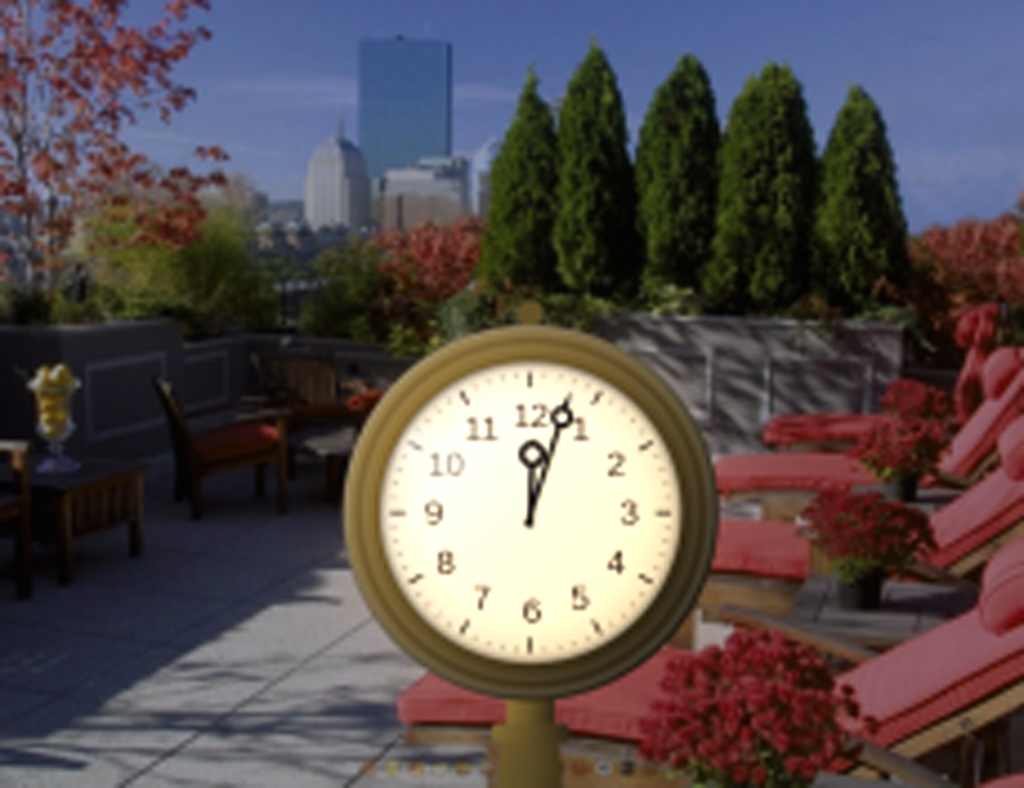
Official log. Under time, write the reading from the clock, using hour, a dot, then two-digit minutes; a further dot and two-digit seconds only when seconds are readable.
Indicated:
12.03
